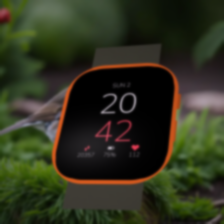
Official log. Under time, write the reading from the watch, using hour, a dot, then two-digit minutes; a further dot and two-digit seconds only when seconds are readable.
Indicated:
20.42
